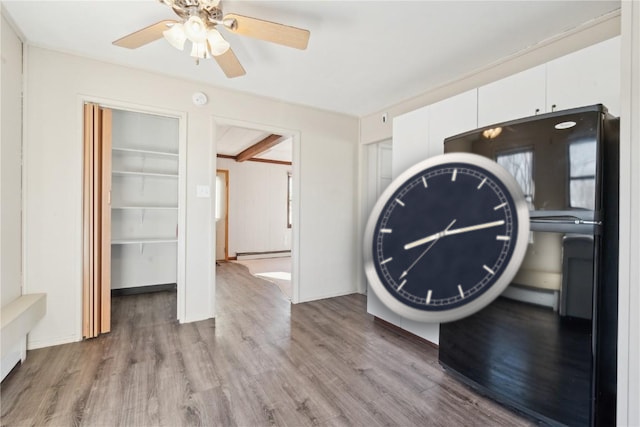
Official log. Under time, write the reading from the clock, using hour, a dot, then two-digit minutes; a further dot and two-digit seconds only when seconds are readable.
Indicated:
8.12.36
